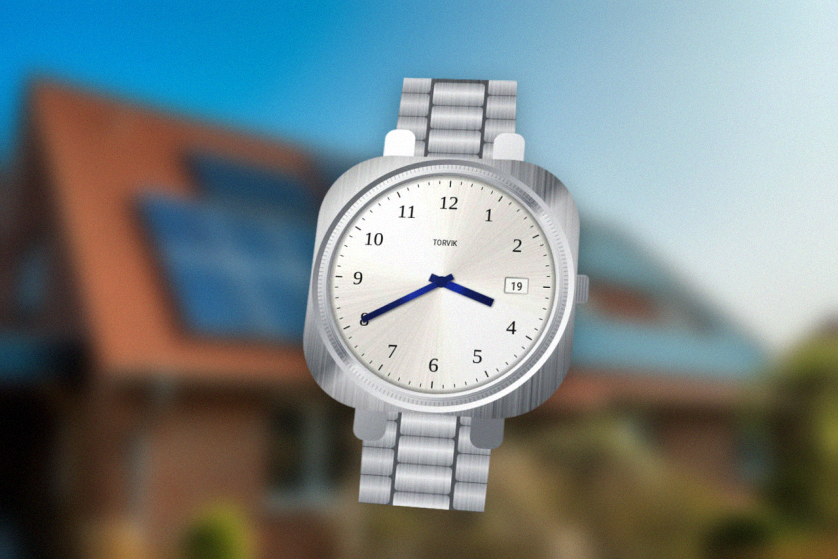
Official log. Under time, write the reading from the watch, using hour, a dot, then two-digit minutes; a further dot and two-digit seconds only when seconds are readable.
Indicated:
3.40
